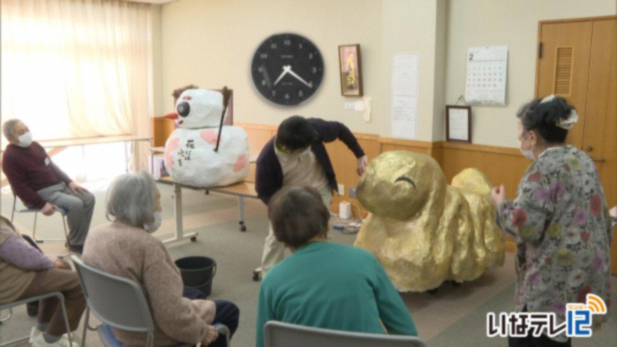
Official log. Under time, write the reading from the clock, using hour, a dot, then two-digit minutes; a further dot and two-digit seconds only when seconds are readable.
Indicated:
7.21
